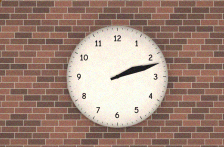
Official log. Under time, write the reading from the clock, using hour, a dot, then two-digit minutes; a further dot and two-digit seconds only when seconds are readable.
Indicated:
2.12
